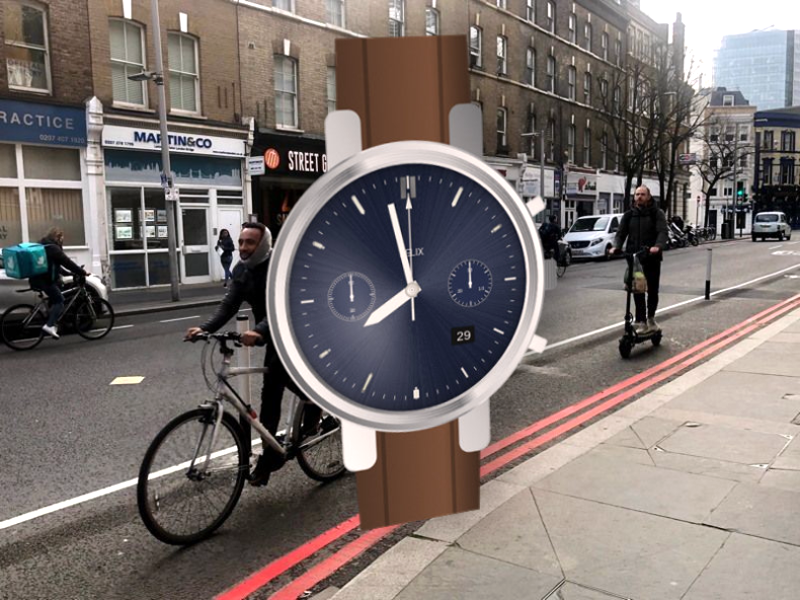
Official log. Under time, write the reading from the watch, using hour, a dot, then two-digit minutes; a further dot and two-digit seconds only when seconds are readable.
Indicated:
7.58
